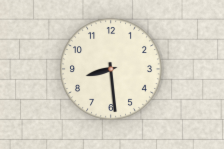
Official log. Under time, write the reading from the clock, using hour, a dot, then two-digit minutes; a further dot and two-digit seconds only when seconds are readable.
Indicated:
8.29
